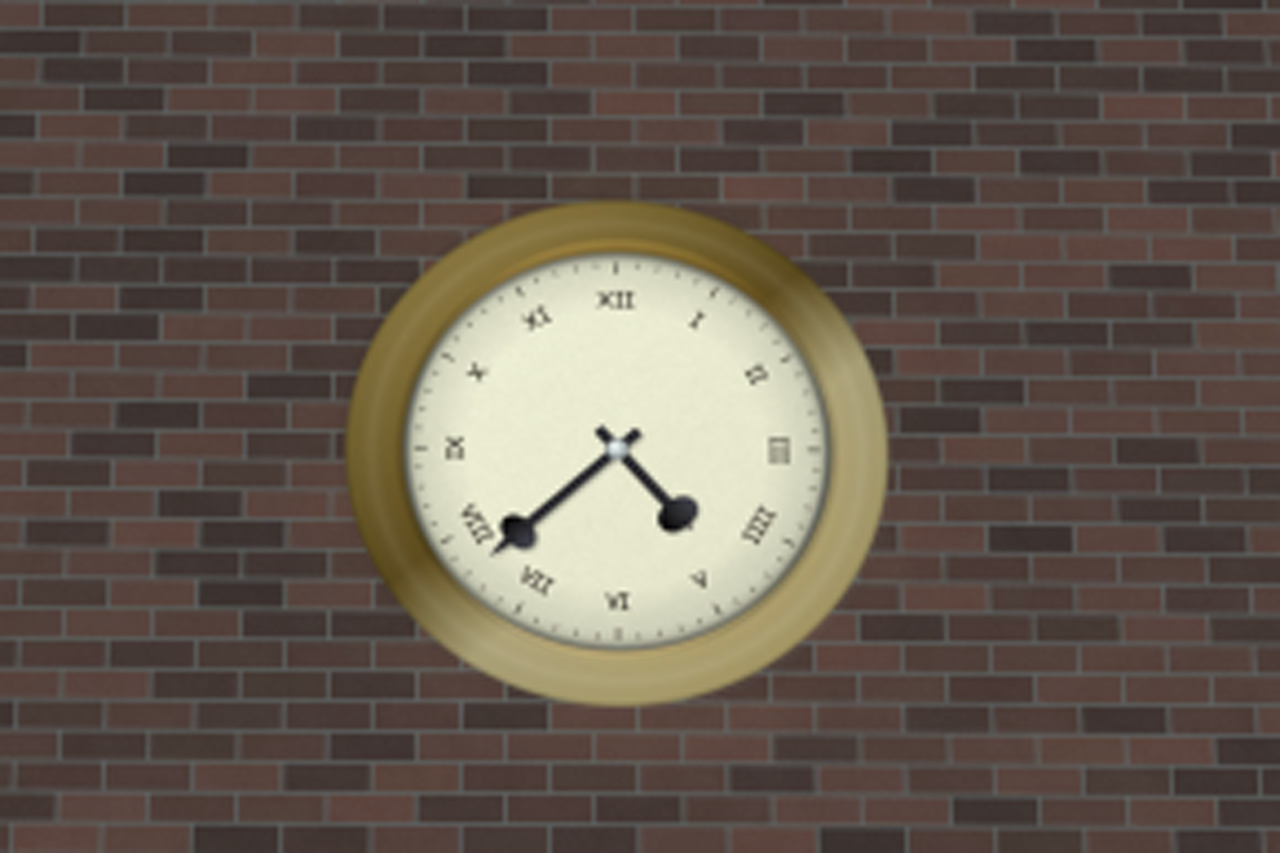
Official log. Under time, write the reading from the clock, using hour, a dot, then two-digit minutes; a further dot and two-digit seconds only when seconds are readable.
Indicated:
4.38
